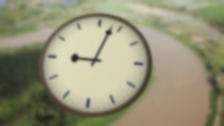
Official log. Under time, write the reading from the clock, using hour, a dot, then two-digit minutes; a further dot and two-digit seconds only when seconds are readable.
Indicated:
9.03
